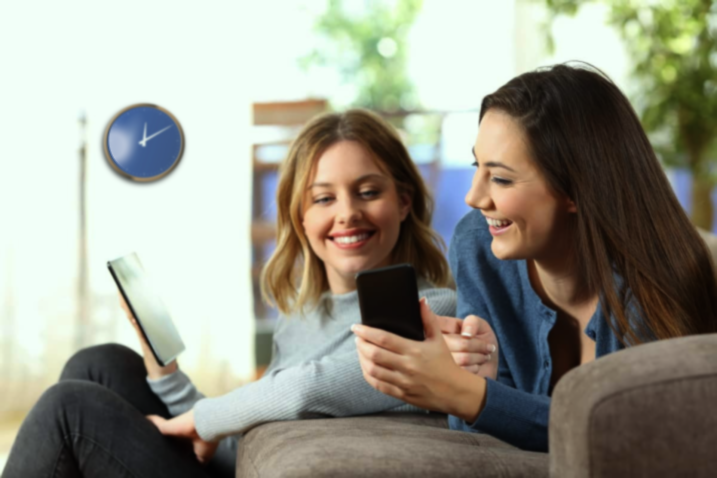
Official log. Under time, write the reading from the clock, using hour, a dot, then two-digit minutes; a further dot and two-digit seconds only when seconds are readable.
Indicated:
12.10
